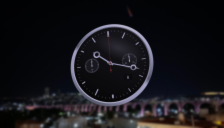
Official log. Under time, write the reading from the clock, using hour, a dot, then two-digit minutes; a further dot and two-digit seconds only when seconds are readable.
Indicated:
10.18
